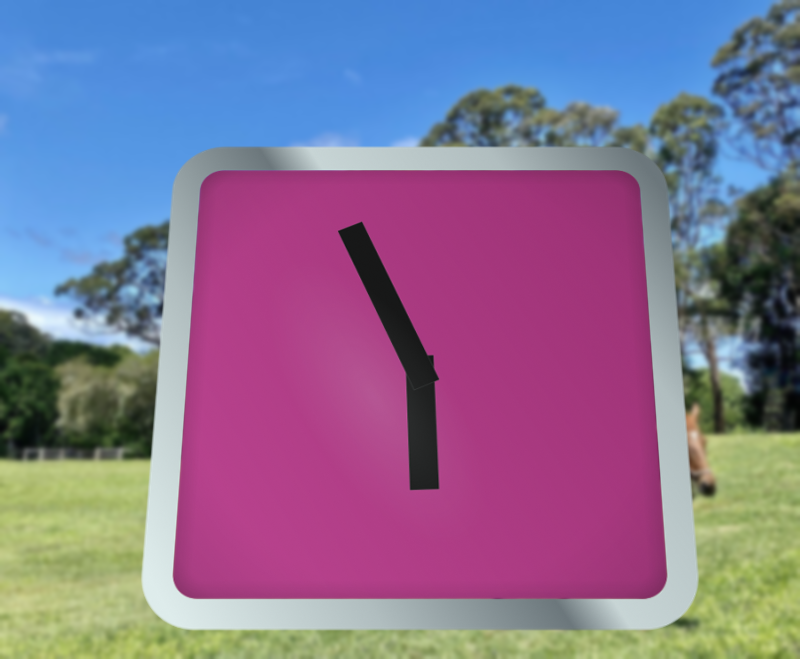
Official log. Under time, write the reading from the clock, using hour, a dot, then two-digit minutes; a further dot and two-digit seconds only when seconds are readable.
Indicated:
5.56
